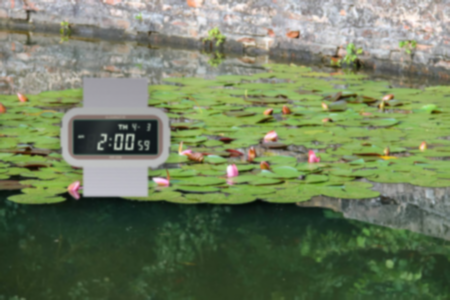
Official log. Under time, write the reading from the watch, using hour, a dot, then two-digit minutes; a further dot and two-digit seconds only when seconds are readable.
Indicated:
2.00
